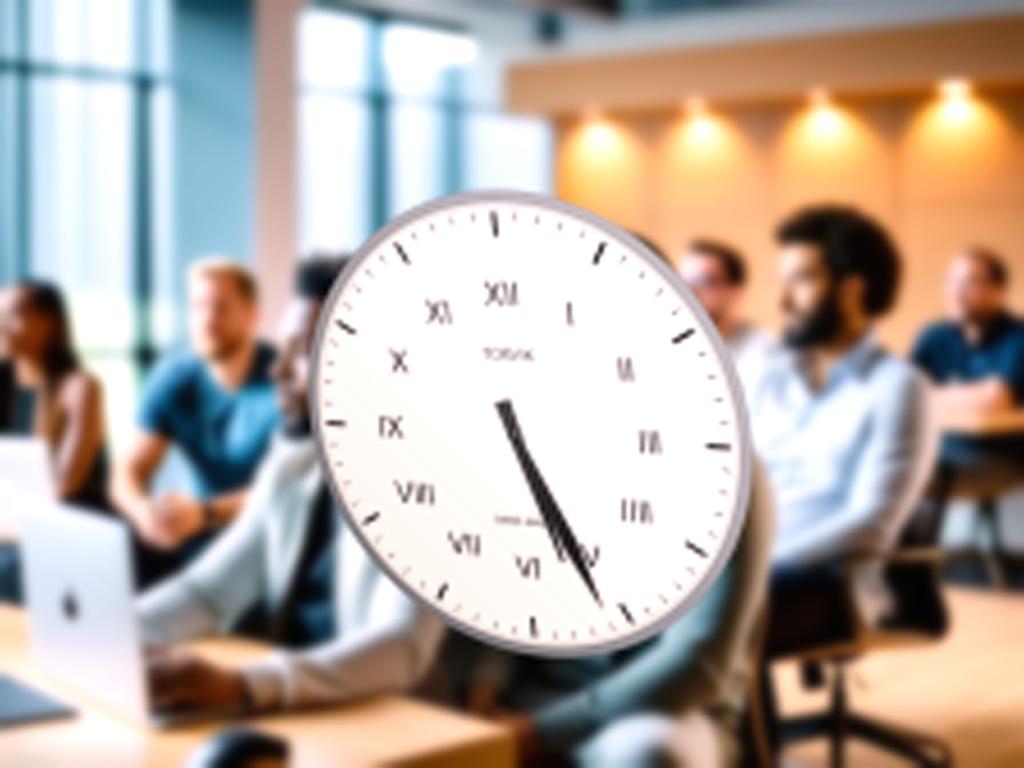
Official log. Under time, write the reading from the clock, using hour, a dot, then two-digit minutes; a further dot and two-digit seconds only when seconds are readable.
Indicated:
5.26
